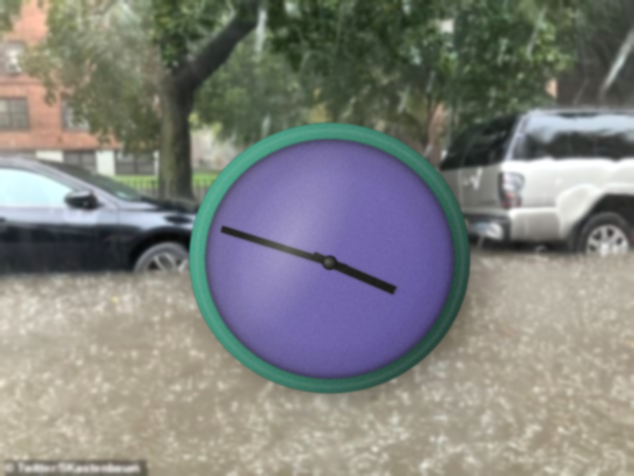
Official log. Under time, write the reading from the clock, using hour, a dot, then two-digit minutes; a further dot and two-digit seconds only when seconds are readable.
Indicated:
3.48
